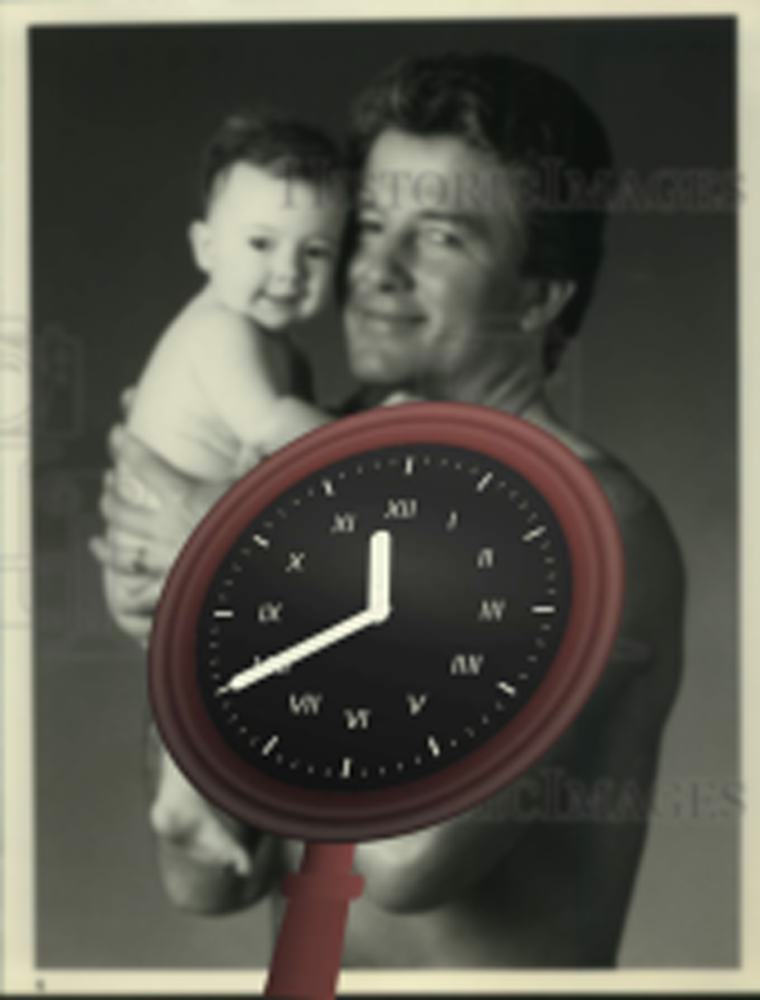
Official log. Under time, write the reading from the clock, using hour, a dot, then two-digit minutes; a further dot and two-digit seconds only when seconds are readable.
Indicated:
11.40
